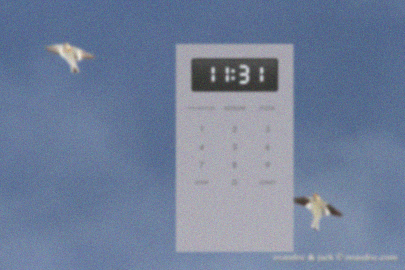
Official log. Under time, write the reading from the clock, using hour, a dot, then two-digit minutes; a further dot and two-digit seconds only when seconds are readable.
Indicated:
11.31
